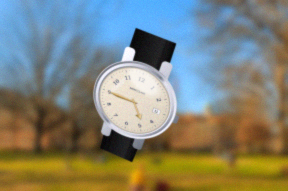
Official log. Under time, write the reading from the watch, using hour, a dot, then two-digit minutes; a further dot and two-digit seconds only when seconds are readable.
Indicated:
4.45
